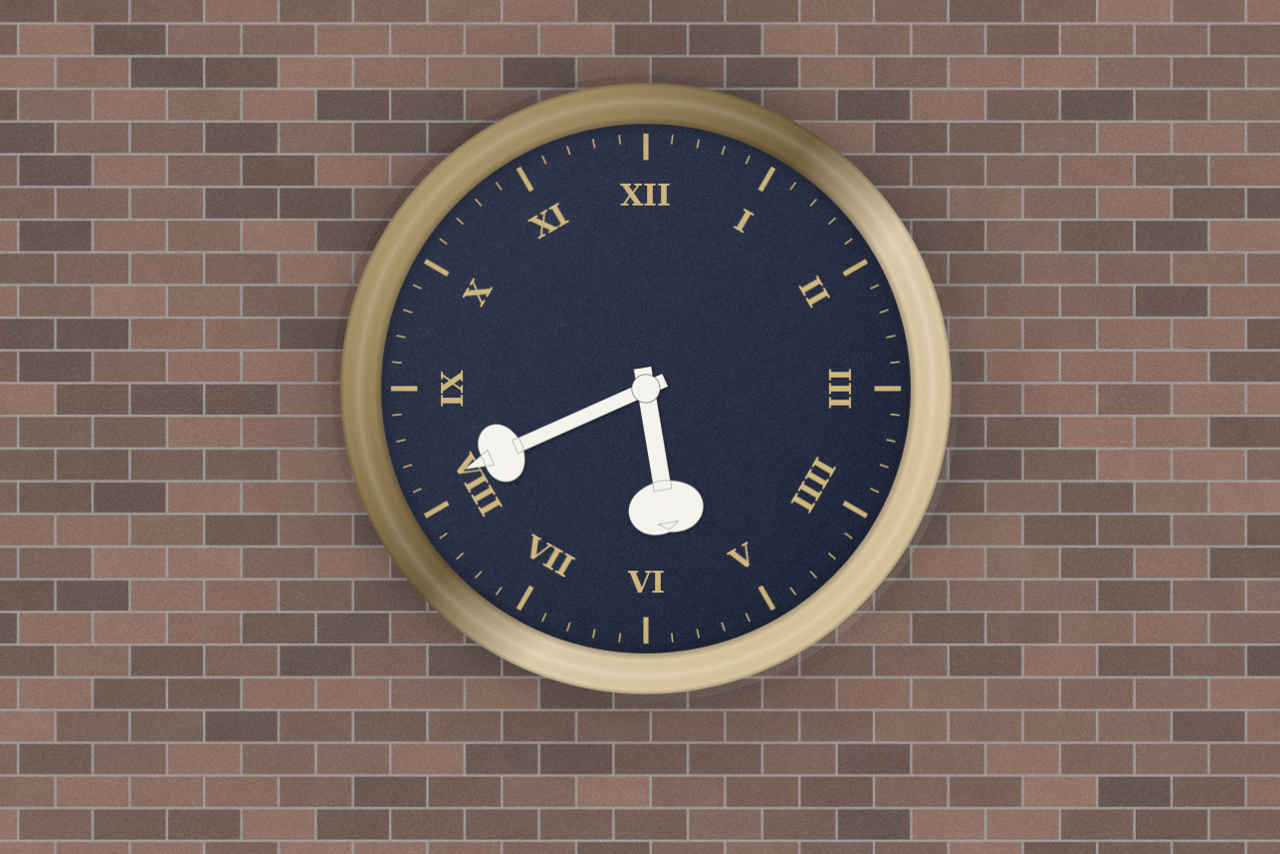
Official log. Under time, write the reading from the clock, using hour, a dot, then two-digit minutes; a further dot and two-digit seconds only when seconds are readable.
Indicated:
5.41
